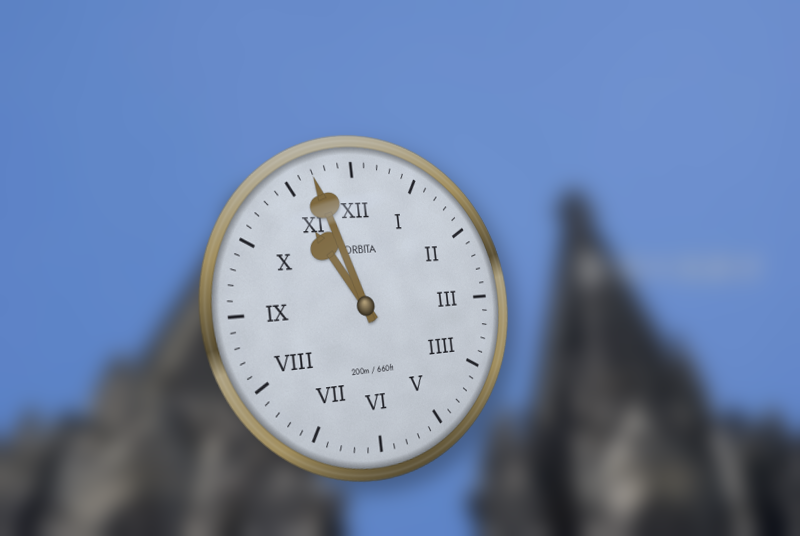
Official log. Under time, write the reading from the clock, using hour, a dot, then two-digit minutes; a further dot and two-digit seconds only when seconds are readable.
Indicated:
10.57
